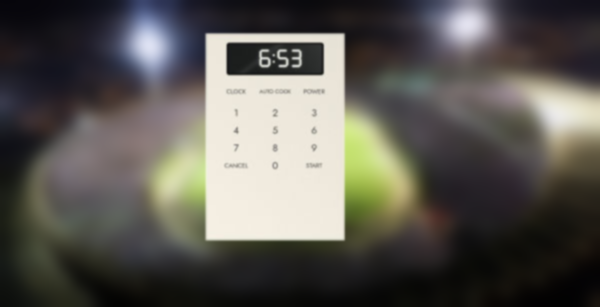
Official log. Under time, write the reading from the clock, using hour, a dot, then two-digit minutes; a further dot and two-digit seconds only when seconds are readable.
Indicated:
6.53
